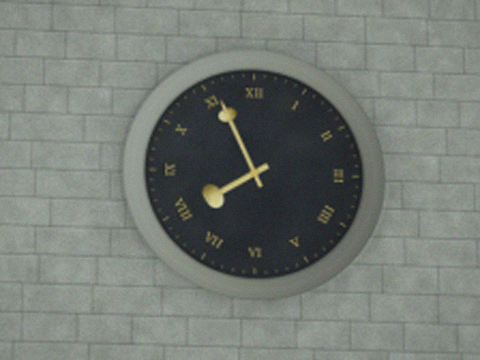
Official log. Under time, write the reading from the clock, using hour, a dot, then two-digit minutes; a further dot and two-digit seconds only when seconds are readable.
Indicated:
7.56
